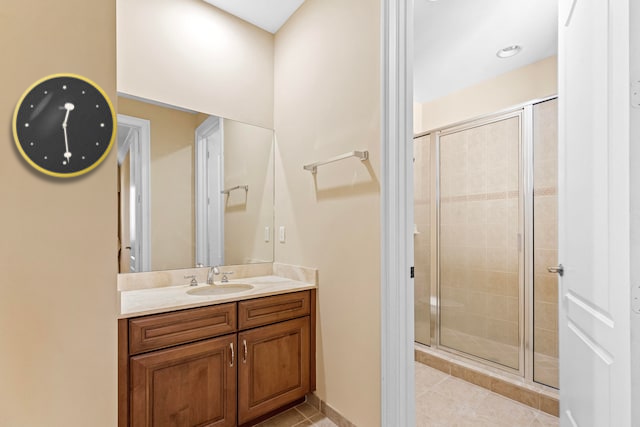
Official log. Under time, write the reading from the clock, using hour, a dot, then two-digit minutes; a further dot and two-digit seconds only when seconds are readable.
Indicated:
12.29
